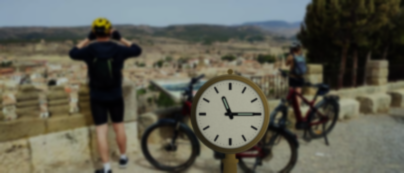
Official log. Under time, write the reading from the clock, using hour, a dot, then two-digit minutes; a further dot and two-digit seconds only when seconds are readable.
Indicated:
11.15
